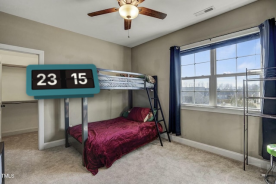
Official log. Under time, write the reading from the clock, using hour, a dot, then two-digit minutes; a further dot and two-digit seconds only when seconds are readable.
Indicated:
23.15
